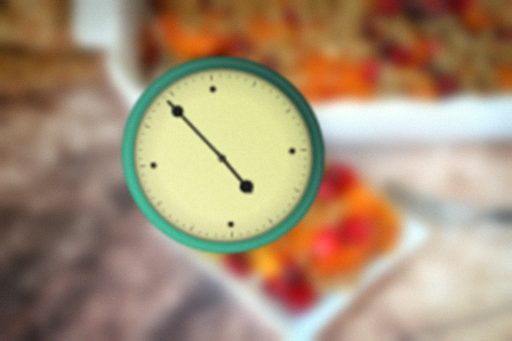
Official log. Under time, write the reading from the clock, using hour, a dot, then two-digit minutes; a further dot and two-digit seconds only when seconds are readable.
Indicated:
4.54
